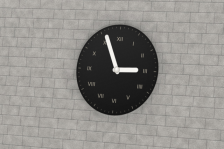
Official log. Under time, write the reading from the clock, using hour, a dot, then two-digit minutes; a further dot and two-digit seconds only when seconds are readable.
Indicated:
2.56
